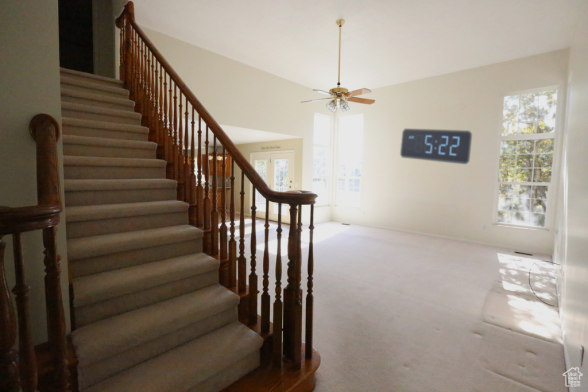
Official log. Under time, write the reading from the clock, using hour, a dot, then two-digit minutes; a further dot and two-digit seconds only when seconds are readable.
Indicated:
5.22
